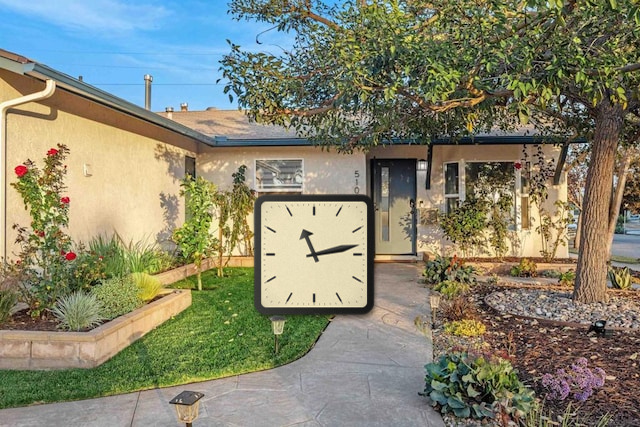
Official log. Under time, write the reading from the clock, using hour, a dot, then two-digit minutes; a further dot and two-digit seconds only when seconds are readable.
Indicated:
11.13
